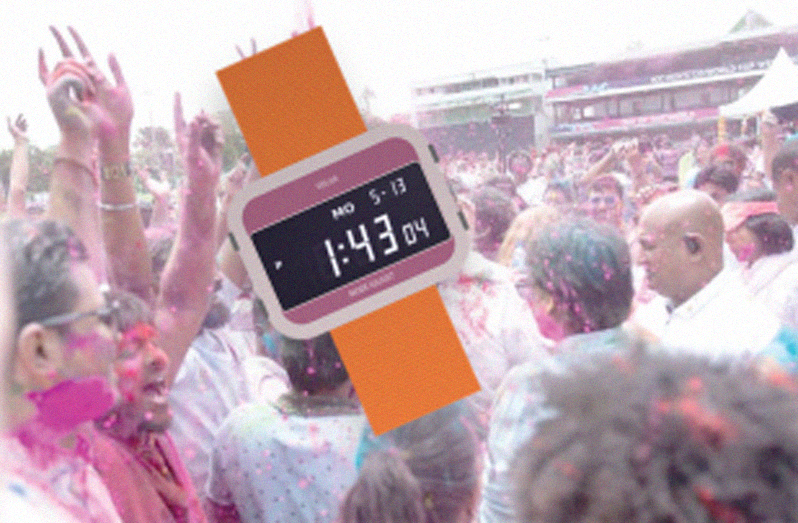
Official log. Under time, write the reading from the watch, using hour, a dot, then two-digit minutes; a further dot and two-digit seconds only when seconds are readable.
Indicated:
1.43.04
